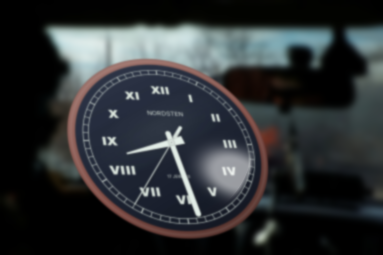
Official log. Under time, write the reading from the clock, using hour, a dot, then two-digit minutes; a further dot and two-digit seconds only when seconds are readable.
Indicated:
8.28.36
